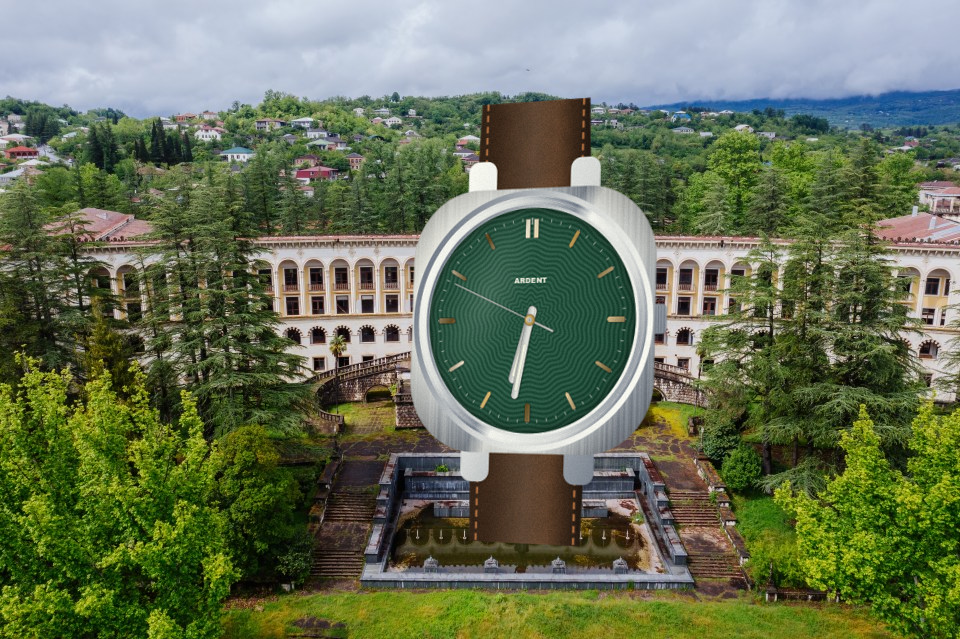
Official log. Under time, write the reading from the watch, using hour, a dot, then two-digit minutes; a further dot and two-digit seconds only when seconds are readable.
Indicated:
6.31.49
